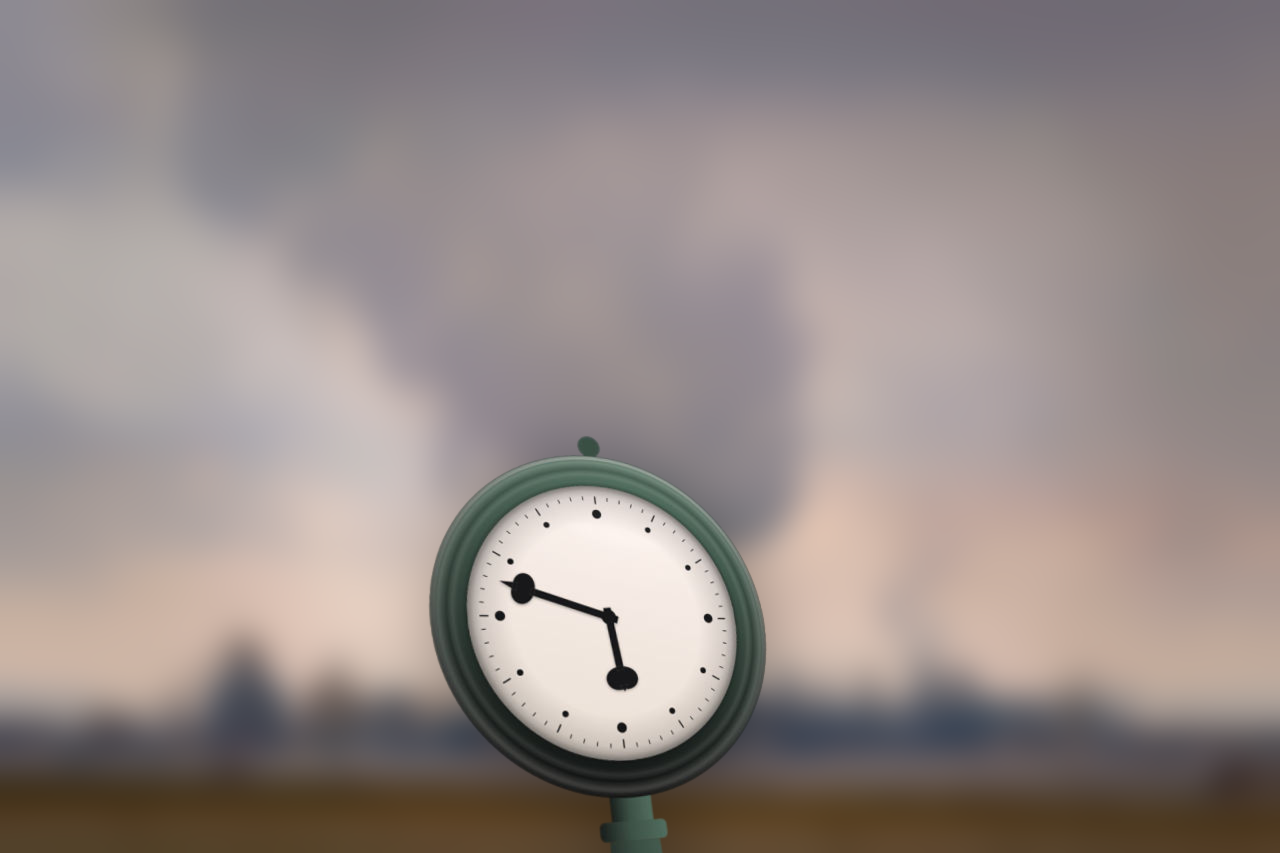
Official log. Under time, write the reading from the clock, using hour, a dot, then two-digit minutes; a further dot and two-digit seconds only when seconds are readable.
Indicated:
5.48
